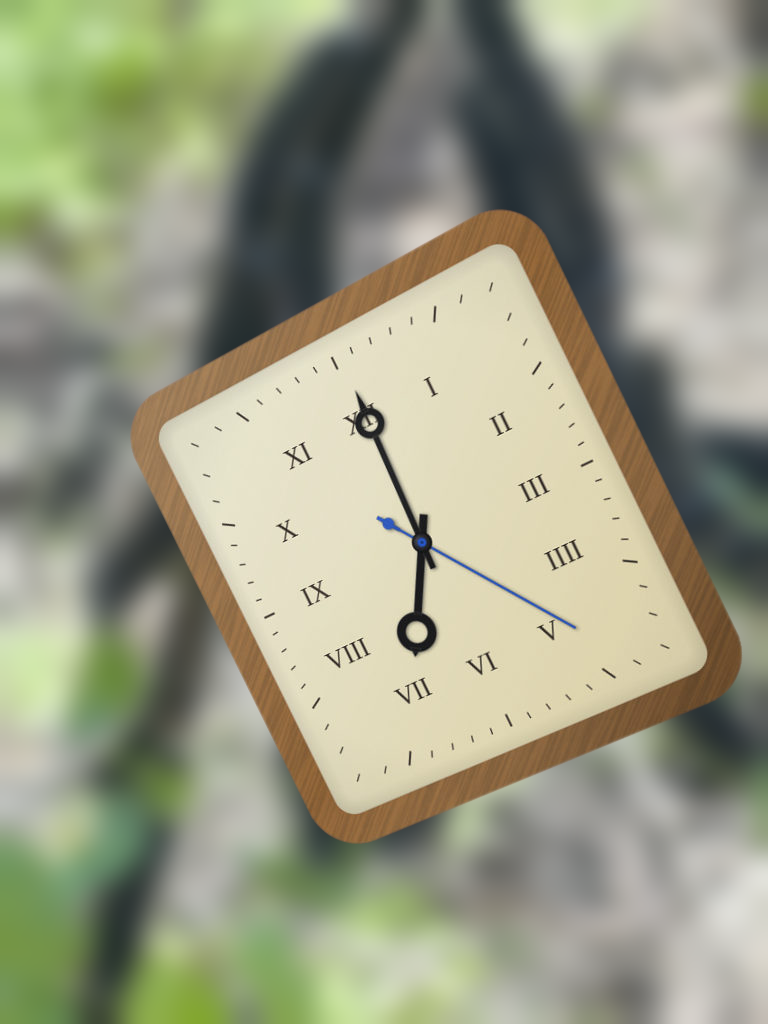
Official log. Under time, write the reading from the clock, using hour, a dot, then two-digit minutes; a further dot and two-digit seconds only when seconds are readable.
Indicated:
7.00.24
